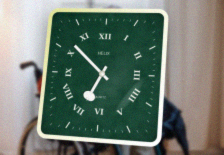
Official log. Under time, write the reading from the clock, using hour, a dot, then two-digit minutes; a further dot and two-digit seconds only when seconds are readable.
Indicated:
6.52
